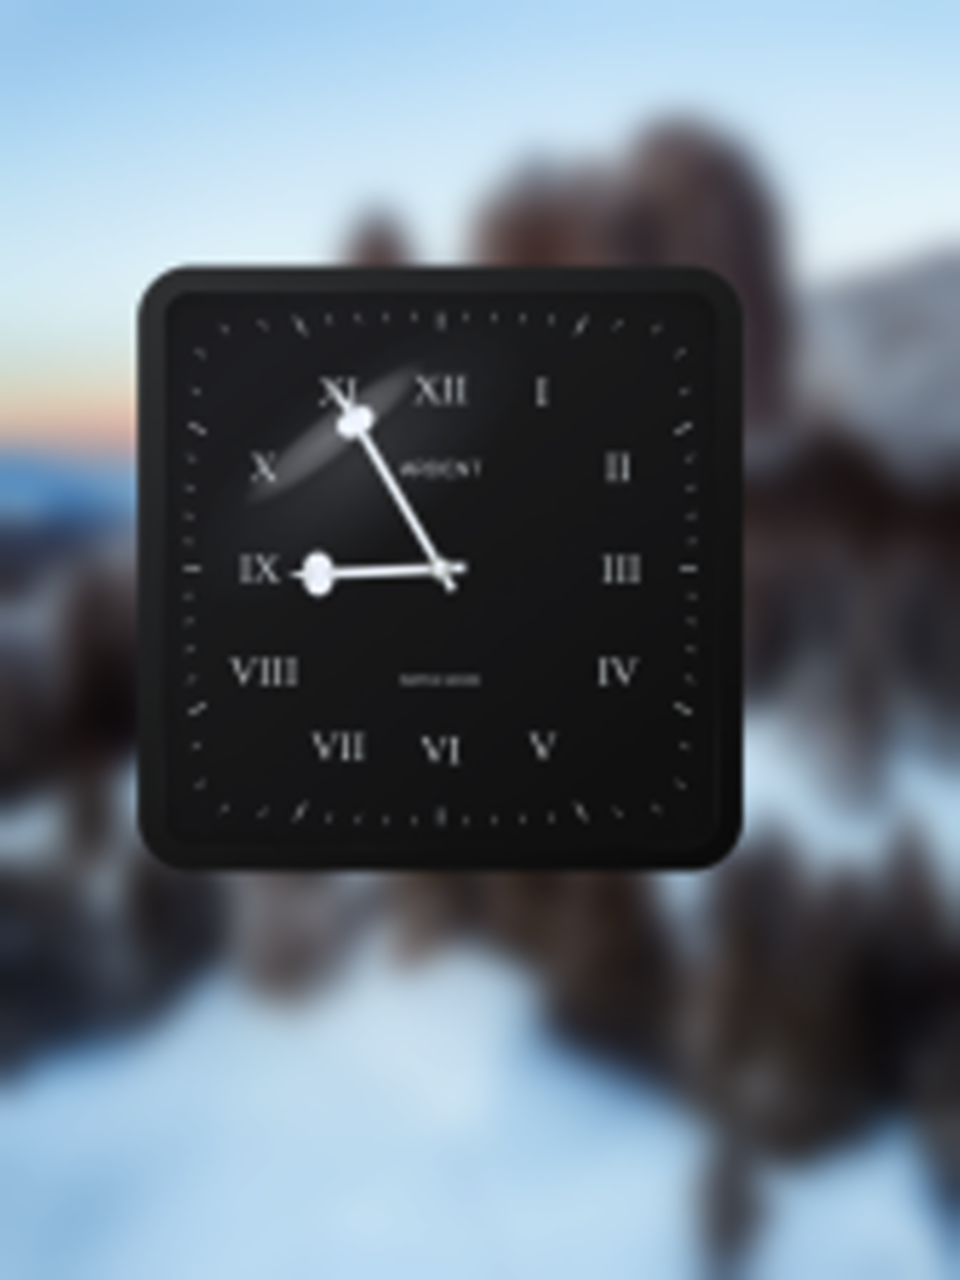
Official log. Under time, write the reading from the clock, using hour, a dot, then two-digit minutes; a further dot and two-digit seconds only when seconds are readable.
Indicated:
8.55
